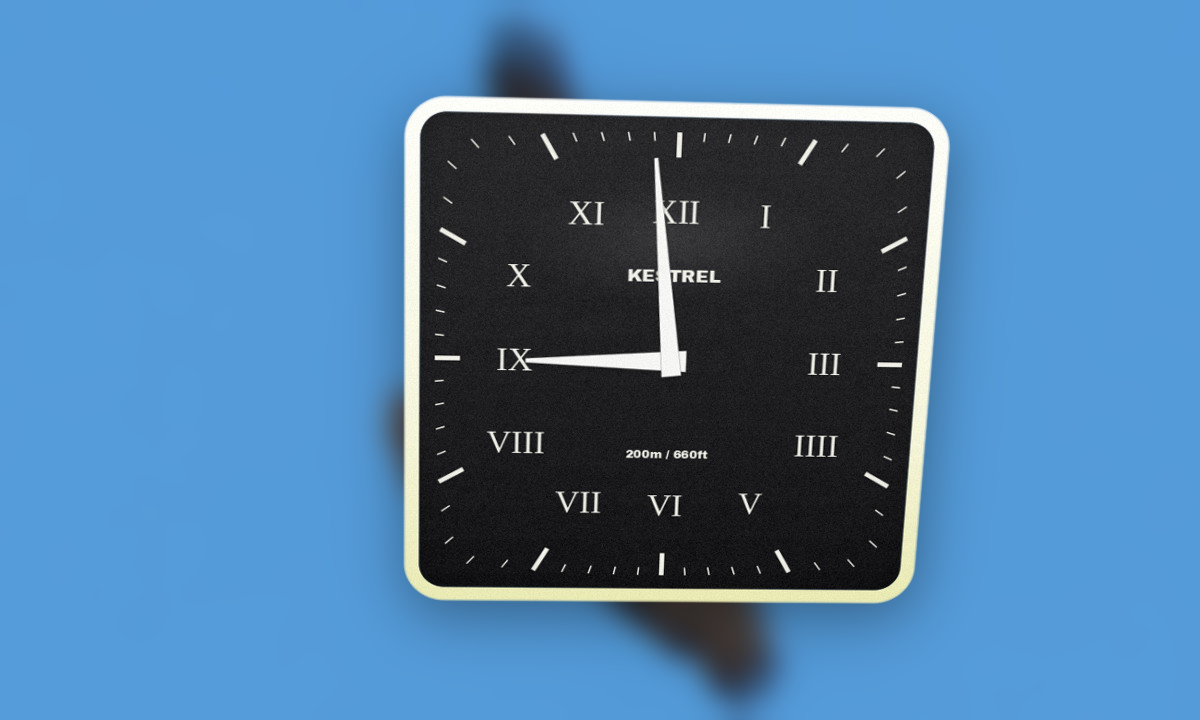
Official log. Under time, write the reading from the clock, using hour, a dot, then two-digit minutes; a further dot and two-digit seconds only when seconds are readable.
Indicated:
8.59
